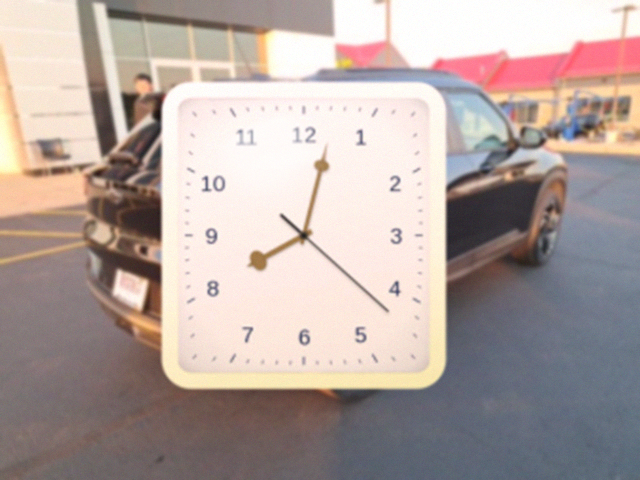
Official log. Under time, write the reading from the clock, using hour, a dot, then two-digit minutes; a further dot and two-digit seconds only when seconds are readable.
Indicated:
8.02.22
